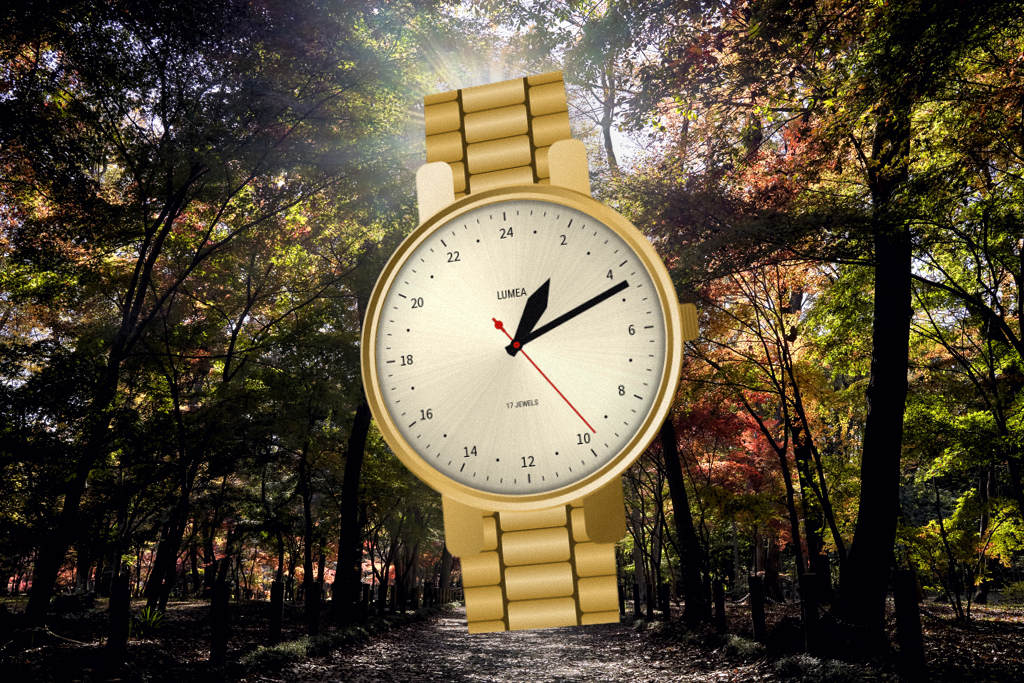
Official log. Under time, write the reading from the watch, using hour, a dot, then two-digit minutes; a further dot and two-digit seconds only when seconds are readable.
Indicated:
2.11.24
